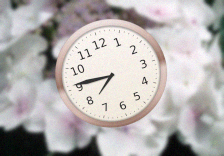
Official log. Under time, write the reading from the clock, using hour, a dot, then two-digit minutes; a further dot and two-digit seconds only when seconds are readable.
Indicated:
7.46
